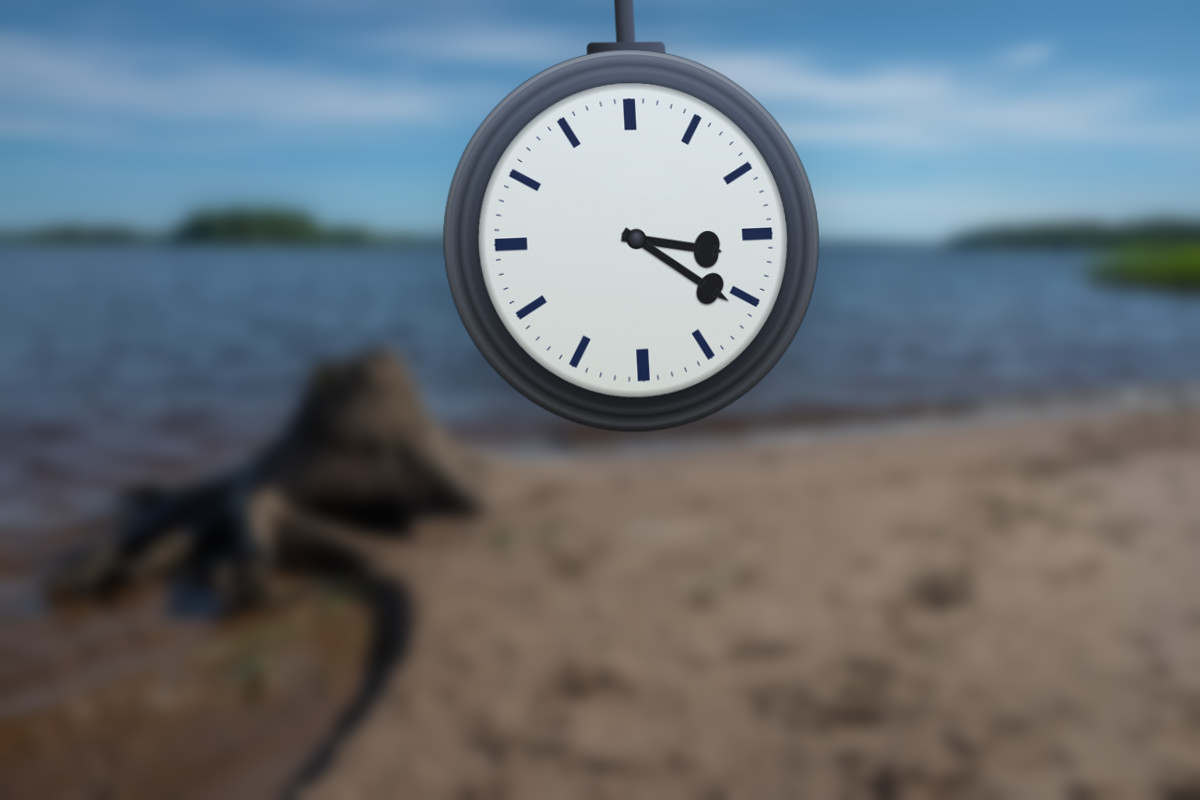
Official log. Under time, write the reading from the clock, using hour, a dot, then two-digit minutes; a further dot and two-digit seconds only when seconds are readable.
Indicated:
3.21
